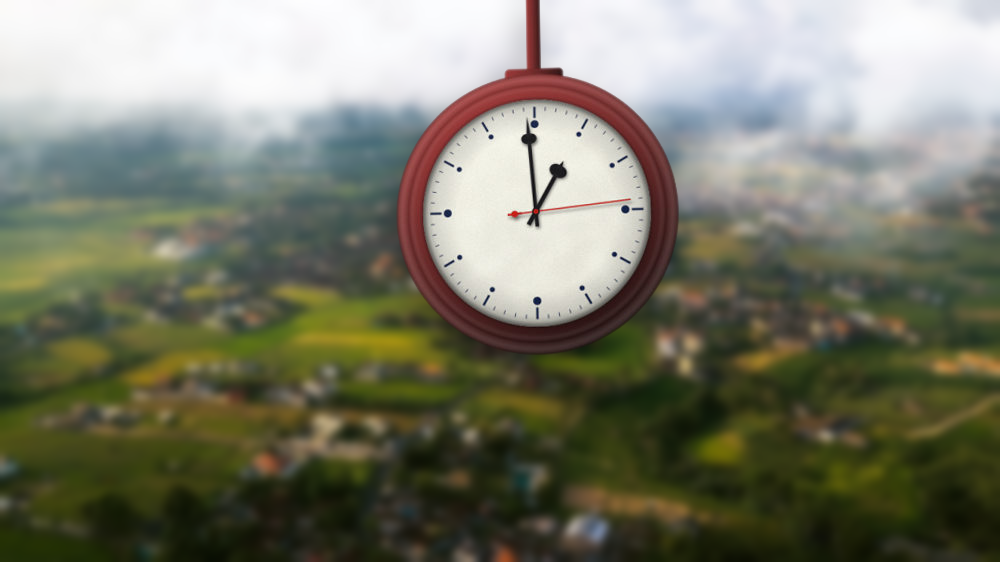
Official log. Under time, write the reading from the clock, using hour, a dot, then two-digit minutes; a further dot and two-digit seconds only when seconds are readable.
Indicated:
12.59.14
